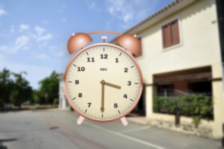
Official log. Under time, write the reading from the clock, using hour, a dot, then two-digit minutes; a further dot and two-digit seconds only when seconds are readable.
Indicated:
3.30
